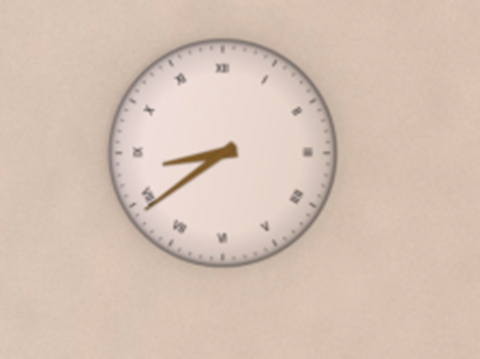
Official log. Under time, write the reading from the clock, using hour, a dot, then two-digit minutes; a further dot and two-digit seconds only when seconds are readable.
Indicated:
8.39
